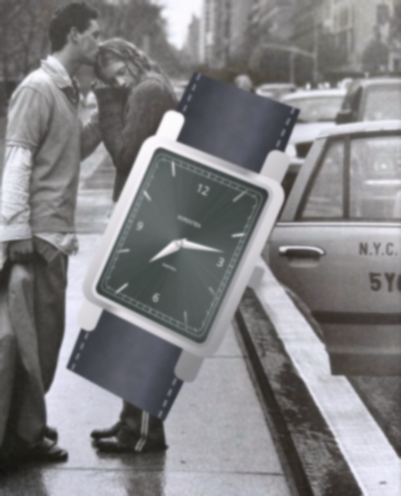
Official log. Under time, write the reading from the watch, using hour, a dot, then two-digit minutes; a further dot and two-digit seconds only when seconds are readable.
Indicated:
7.13
